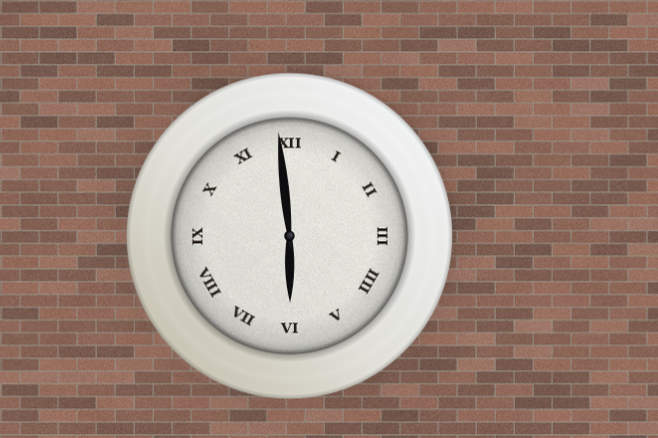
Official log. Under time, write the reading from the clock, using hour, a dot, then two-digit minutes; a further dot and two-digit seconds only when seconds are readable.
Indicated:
5.59
